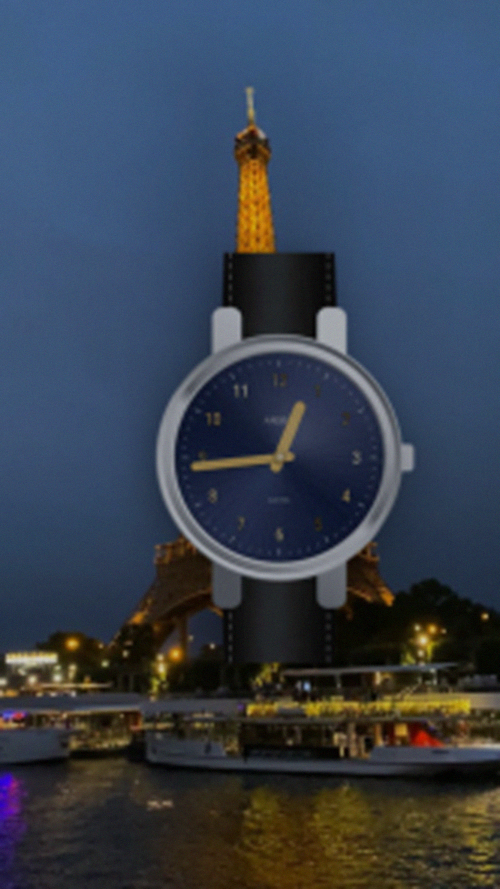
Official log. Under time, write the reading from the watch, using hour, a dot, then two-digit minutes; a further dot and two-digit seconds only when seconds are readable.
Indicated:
12.44
